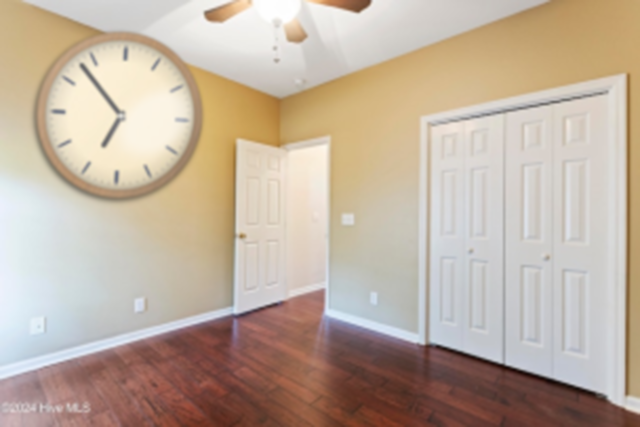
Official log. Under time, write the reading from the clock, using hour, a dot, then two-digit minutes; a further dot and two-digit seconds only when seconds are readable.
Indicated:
6.53
